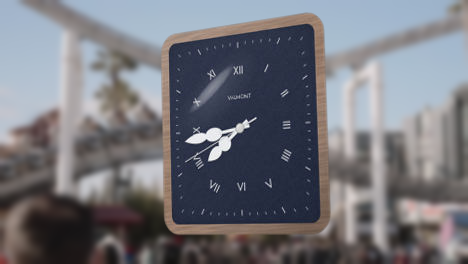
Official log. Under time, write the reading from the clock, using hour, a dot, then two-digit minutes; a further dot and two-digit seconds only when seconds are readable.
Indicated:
7.43.41
